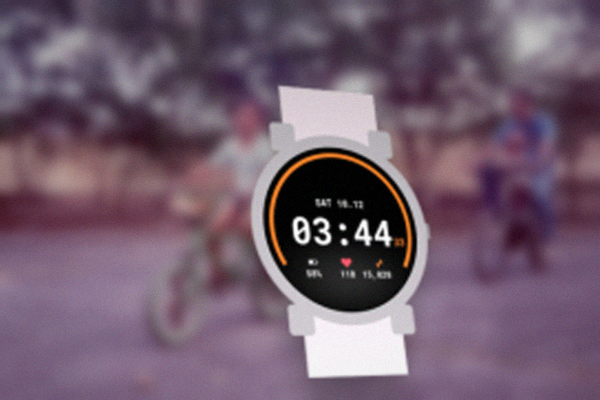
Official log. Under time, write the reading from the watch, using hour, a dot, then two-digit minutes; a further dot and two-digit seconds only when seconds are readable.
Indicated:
3.44
